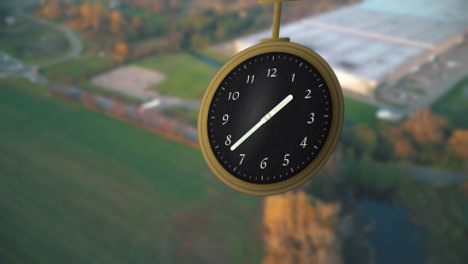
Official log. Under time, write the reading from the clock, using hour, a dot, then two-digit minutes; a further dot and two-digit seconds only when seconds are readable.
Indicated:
1.38
